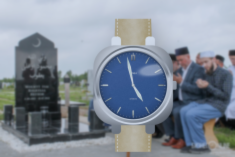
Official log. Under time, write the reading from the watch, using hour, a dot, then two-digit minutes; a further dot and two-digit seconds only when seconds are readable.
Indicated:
4.58
